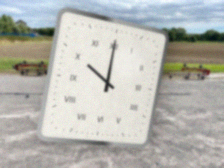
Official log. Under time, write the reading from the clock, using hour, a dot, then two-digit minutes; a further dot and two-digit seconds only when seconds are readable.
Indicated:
10.00
